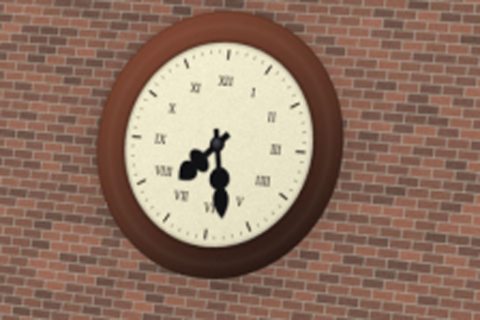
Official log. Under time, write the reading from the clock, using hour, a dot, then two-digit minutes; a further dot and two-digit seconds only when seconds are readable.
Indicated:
7.28
